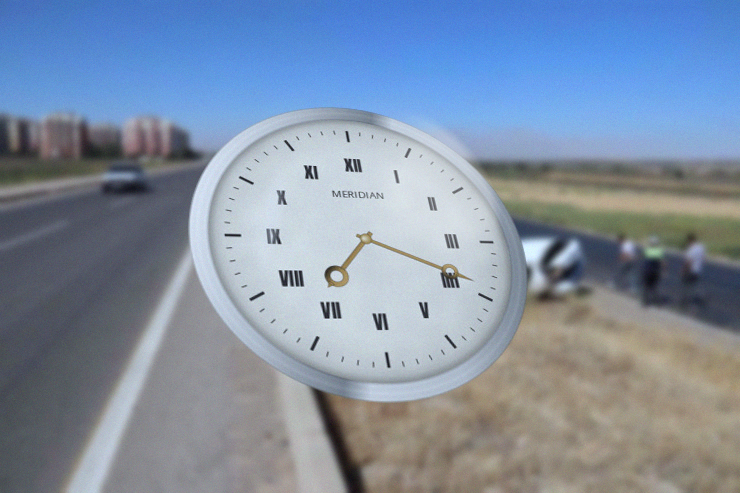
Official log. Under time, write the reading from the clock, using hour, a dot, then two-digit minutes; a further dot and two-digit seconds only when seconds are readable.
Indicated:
7.19
